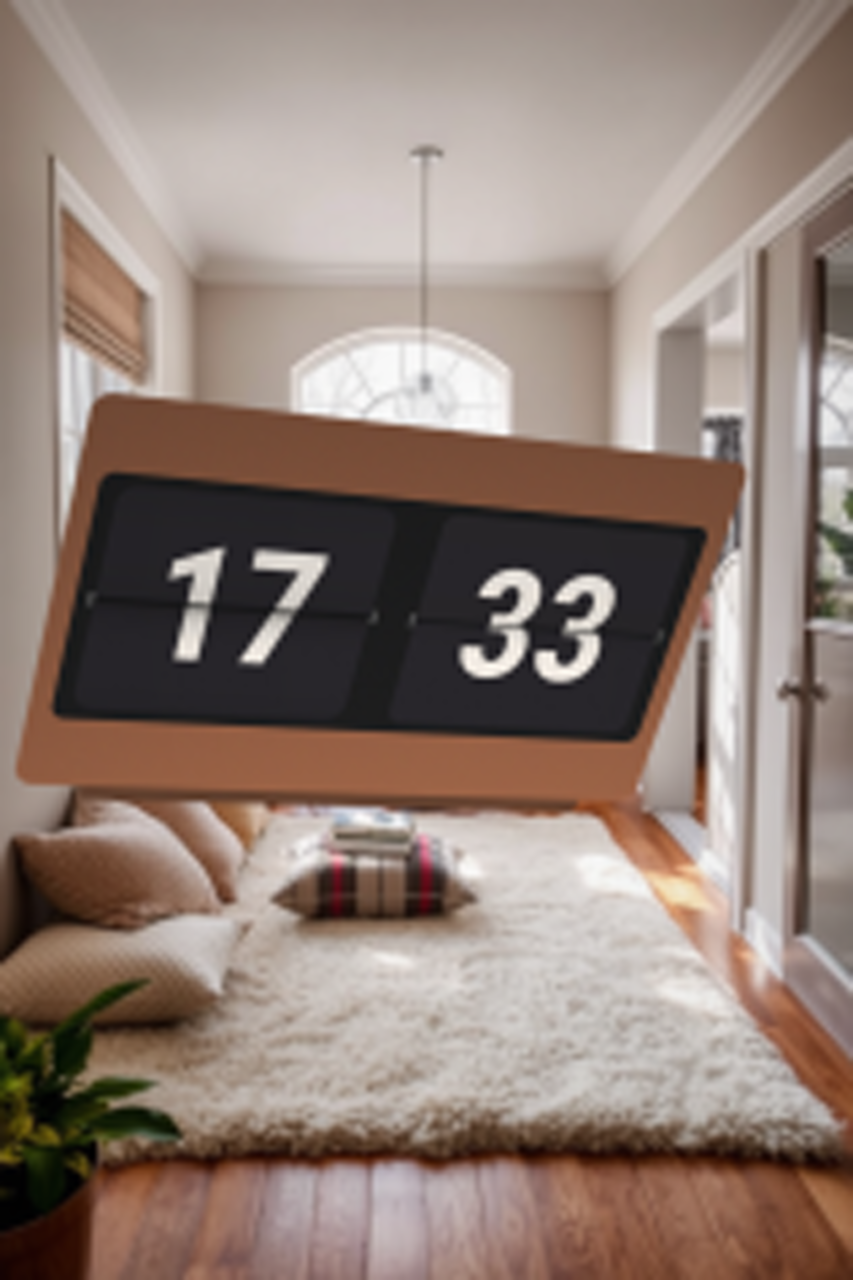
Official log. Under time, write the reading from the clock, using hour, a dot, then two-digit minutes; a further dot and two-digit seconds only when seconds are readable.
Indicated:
17.33
